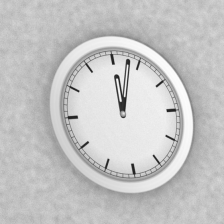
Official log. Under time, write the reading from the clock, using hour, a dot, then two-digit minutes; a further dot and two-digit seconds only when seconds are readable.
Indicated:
12.03
